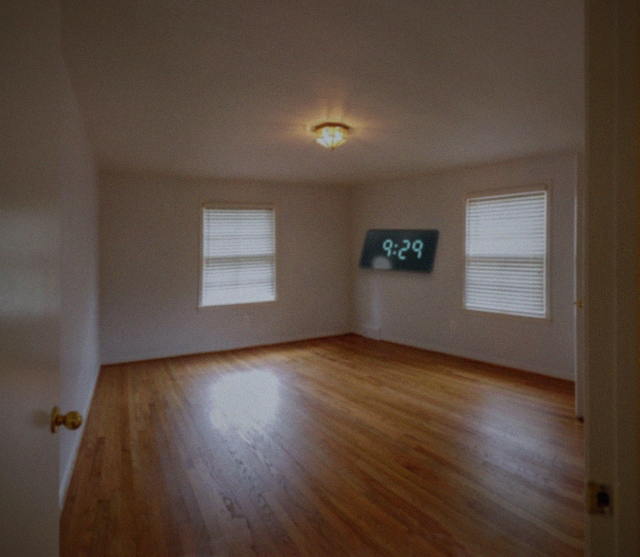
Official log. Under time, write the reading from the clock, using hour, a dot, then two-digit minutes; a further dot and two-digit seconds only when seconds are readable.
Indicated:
9.29
